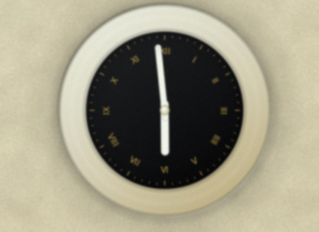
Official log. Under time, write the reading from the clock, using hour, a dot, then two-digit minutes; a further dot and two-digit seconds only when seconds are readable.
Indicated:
5.59
